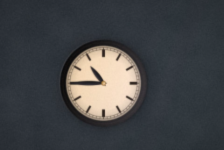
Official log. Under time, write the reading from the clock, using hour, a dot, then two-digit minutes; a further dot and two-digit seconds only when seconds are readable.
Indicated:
10.45
